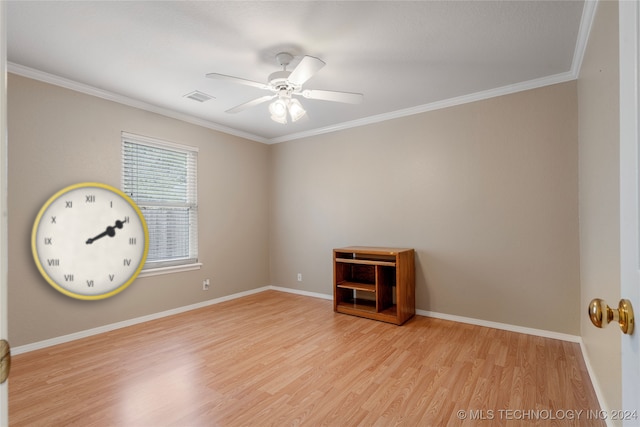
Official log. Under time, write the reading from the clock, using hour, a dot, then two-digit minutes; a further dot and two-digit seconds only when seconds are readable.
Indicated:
2.10
